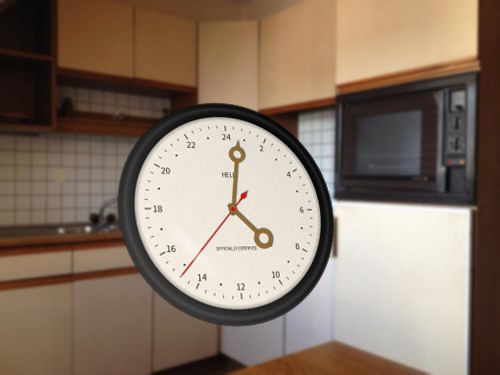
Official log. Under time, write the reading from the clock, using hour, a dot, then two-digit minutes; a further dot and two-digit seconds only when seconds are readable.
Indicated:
9.01.37
